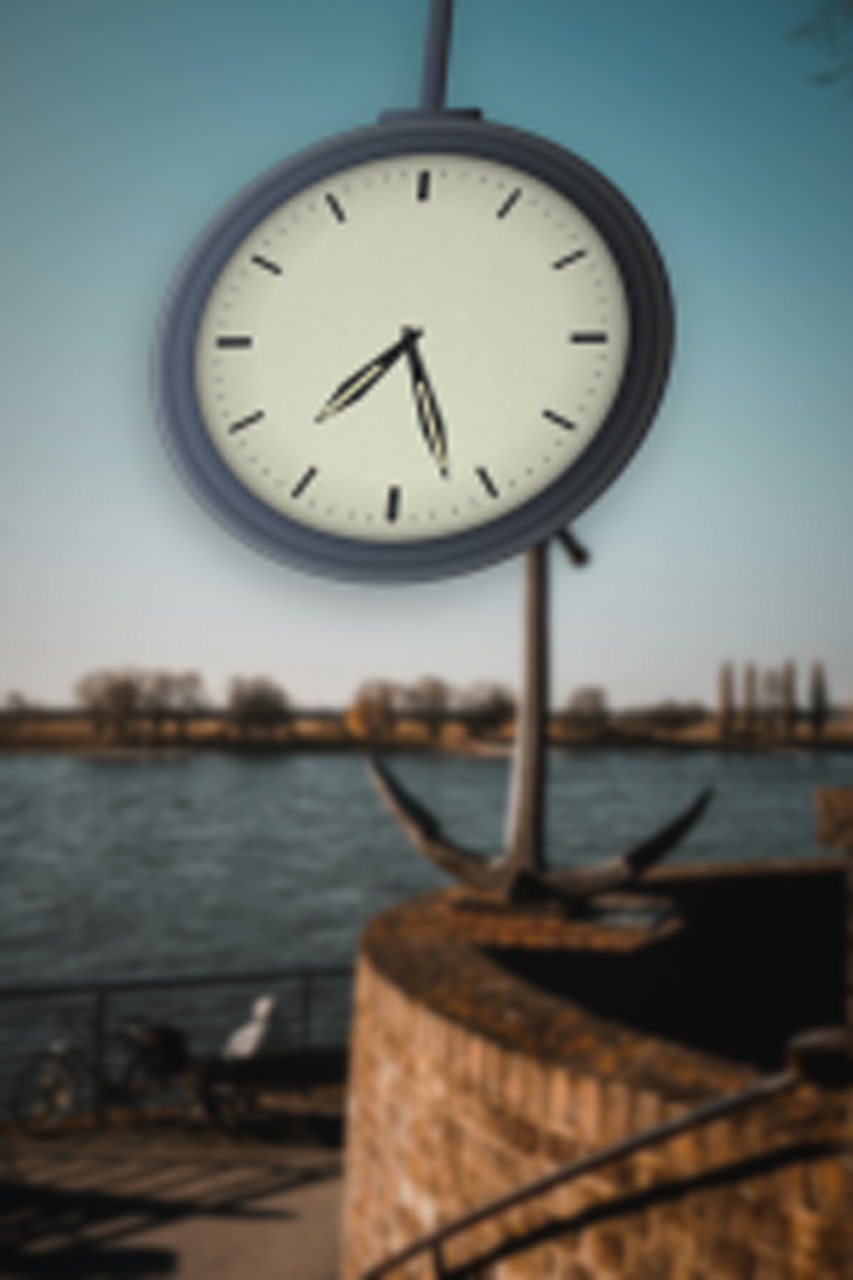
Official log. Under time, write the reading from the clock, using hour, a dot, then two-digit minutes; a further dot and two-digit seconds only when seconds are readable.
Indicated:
7.27
